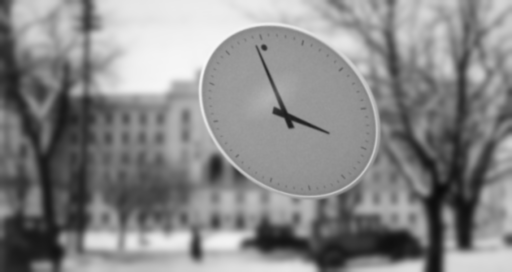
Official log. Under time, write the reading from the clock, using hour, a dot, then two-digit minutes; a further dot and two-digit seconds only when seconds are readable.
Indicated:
3.59
